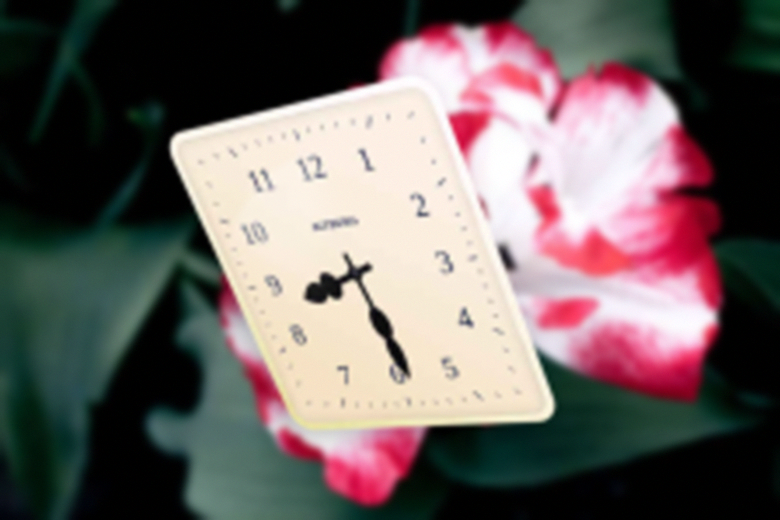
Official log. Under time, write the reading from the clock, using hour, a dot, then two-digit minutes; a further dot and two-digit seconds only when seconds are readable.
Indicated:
8.29
